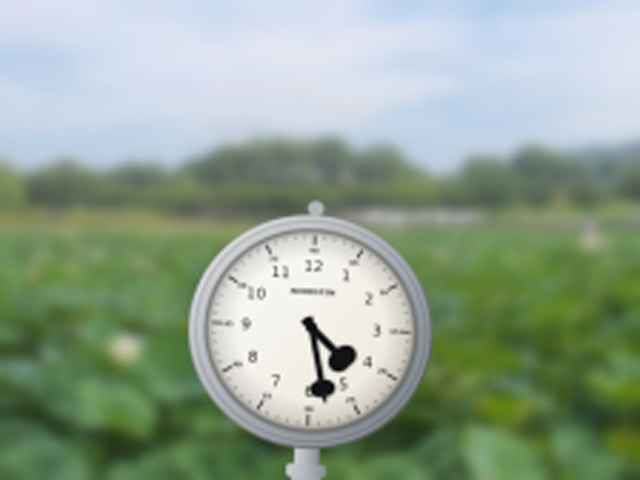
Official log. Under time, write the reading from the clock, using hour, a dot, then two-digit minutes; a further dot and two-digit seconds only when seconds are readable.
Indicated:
4.28
